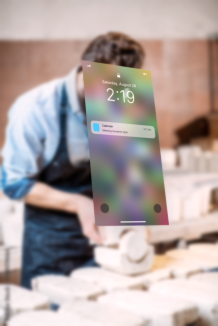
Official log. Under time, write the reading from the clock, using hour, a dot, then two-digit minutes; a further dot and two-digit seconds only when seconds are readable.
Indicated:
2.19
